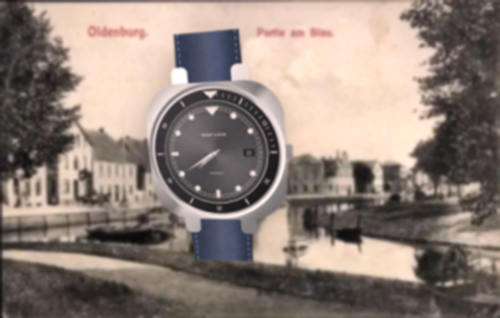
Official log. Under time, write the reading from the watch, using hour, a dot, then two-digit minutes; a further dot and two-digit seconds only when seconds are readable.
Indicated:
7.40
